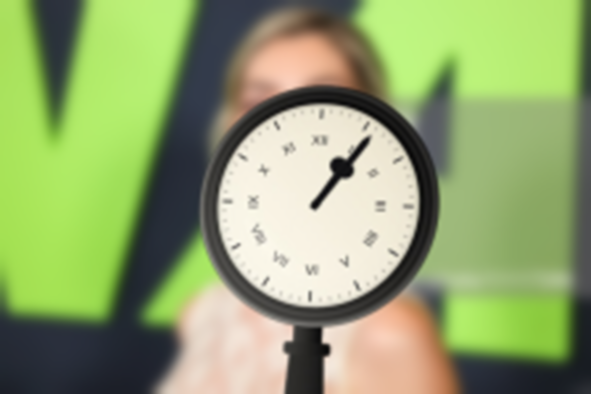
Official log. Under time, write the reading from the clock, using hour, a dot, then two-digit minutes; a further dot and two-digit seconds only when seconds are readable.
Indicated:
1.06
